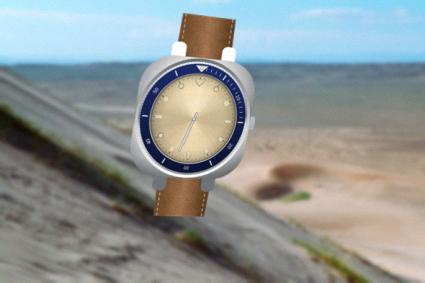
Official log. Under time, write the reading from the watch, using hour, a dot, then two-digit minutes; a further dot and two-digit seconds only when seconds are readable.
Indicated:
6.33
